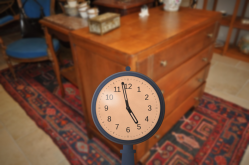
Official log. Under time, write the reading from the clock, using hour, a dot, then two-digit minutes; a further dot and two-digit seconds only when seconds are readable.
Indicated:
4.58
